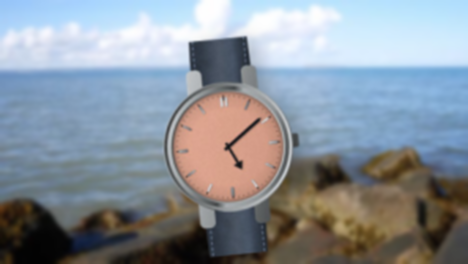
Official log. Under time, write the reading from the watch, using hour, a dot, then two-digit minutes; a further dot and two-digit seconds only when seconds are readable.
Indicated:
5.09
